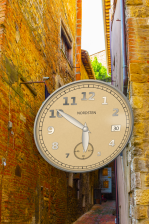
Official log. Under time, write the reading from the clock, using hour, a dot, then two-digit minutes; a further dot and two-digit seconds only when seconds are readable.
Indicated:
5.51
